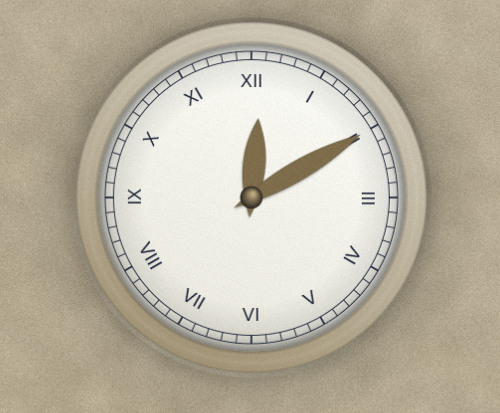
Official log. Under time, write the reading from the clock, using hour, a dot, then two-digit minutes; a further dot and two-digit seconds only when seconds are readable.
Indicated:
12.10
